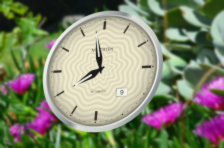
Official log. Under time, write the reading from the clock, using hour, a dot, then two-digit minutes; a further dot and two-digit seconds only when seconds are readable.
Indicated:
7.58
